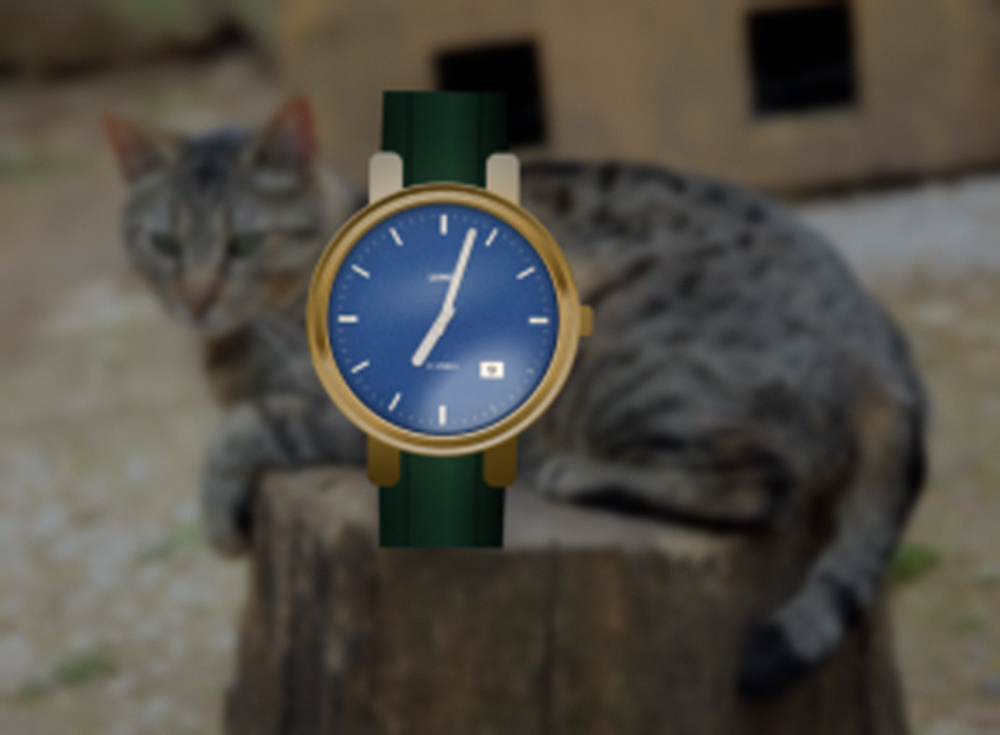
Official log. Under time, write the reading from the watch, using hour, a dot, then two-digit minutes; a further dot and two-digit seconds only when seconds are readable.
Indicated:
7.03
